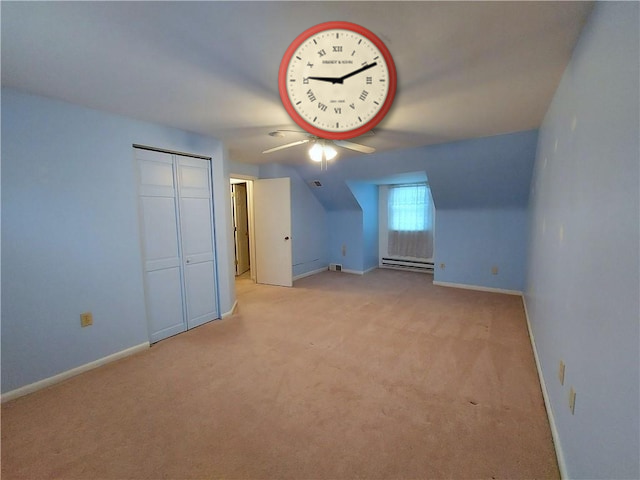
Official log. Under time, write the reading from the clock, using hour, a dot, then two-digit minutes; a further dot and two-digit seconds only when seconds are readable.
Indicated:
9.11
